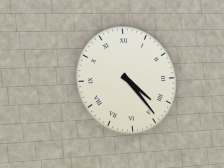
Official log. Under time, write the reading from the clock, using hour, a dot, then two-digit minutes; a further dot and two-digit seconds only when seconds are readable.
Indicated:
4.24
